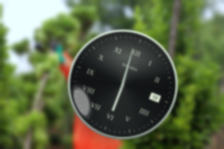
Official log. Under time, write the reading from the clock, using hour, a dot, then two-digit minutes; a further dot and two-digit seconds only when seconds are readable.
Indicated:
5.59
